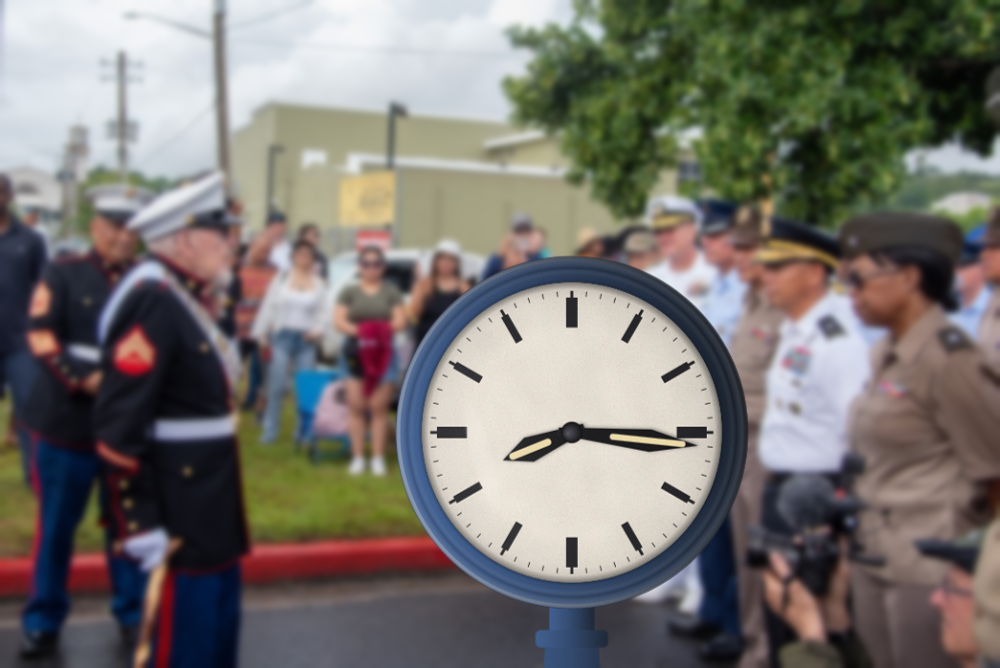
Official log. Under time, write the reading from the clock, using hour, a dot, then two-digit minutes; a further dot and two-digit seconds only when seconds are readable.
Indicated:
8.16
